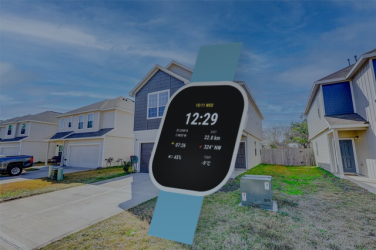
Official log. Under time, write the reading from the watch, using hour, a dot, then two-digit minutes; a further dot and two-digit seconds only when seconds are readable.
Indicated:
12.29
